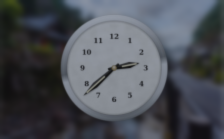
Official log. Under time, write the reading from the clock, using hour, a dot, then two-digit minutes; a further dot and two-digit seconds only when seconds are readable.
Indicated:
2.38
